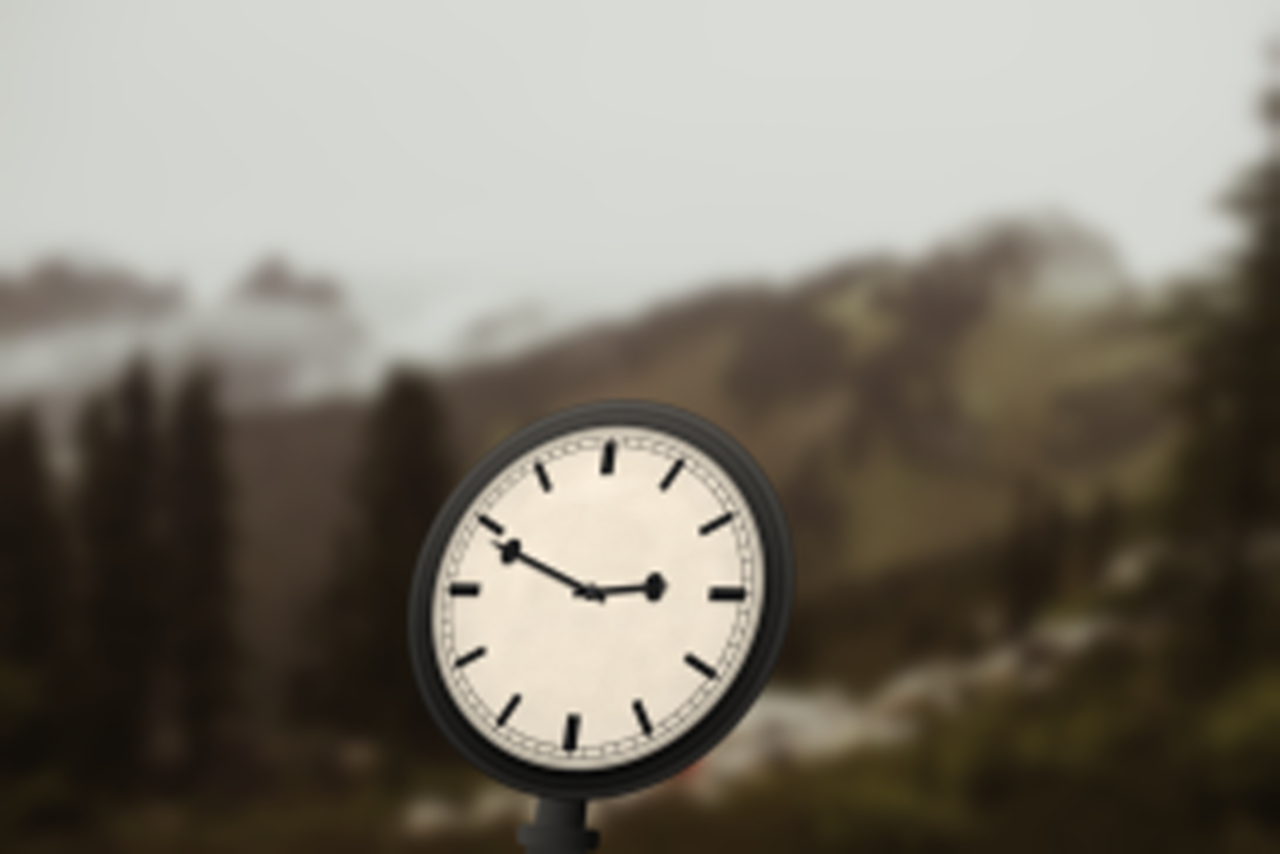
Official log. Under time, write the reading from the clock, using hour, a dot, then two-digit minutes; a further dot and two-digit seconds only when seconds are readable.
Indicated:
2.49
